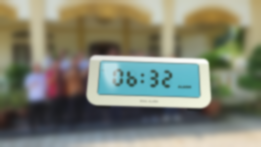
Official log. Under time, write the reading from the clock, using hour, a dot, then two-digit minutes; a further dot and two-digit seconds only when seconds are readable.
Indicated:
6.32
